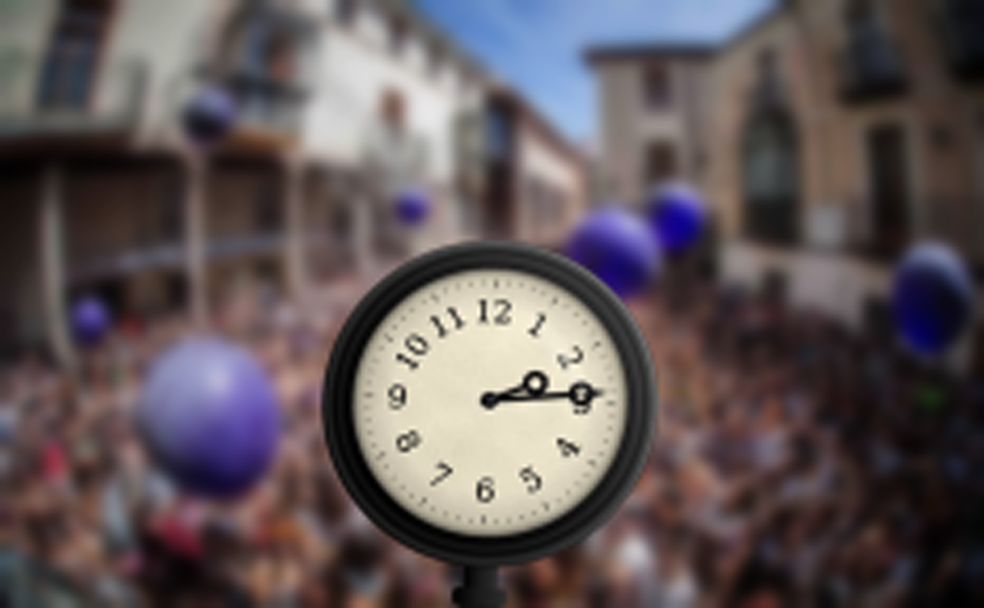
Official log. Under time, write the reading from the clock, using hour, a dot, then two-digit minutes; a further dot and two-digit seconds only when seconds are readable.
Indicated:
2.14
